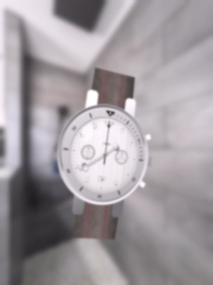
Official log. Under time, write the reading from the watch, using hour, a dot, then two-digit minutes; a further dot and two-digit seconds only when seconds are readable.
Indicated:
1.39
